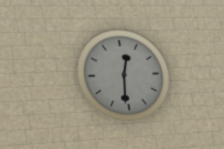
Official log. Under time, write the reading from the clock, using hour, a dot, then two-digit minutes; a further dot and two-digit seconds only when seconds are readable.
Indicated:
12.31
